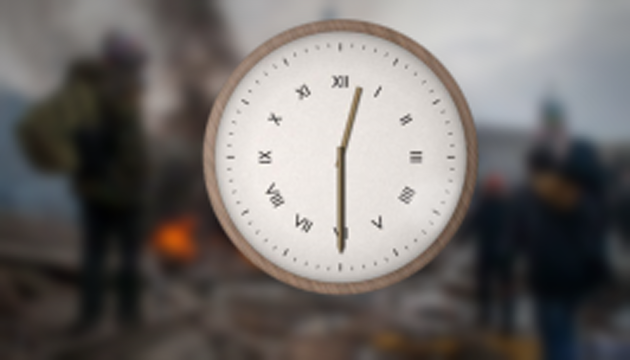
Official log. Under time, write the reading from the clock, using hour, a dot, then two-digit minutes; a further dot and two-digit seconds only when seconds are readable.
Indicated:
12.30
